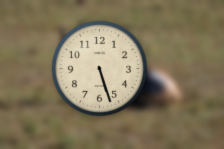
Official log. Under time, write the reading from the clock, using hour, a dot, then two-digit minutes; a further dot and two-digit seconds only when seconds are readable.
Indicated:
5.27
